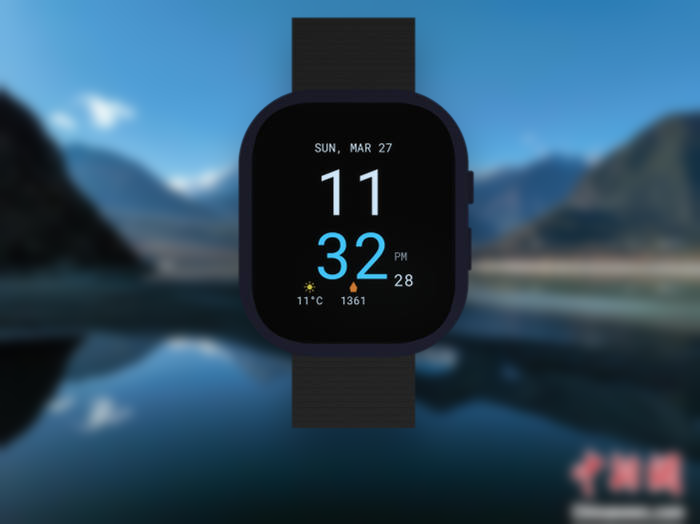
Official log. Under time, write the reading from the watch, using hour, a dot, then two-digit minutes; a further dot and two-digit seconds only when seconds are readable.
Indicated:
11.32.28
